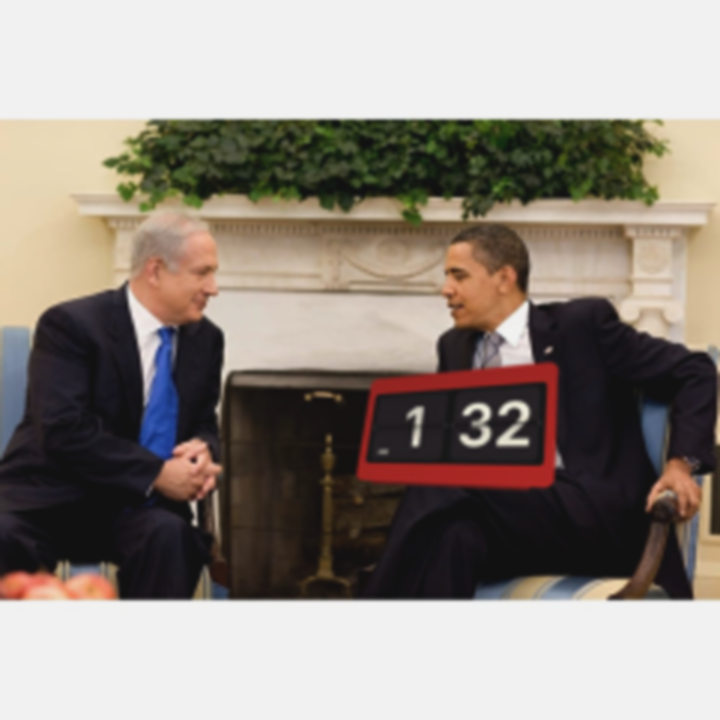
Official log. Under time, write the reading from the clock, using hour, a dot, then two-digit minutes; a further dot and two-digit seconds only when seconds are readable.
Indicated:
1.32
